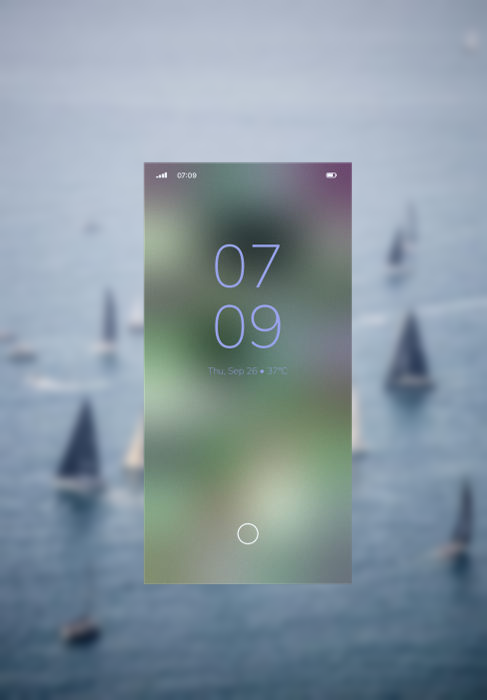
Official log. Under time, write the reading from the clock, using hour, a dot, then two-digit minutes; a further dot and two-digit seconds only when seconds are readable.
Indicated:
7.09
